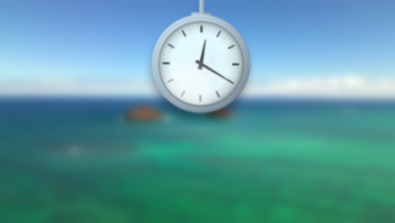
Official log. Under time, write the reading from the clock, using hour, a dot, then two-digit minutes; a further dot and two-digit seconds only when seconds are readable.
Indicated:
12.20
